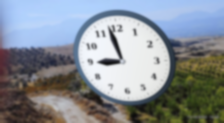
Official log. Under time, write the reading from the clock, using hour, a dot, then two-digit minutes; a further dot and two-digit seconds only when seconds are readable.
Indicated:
8.58
